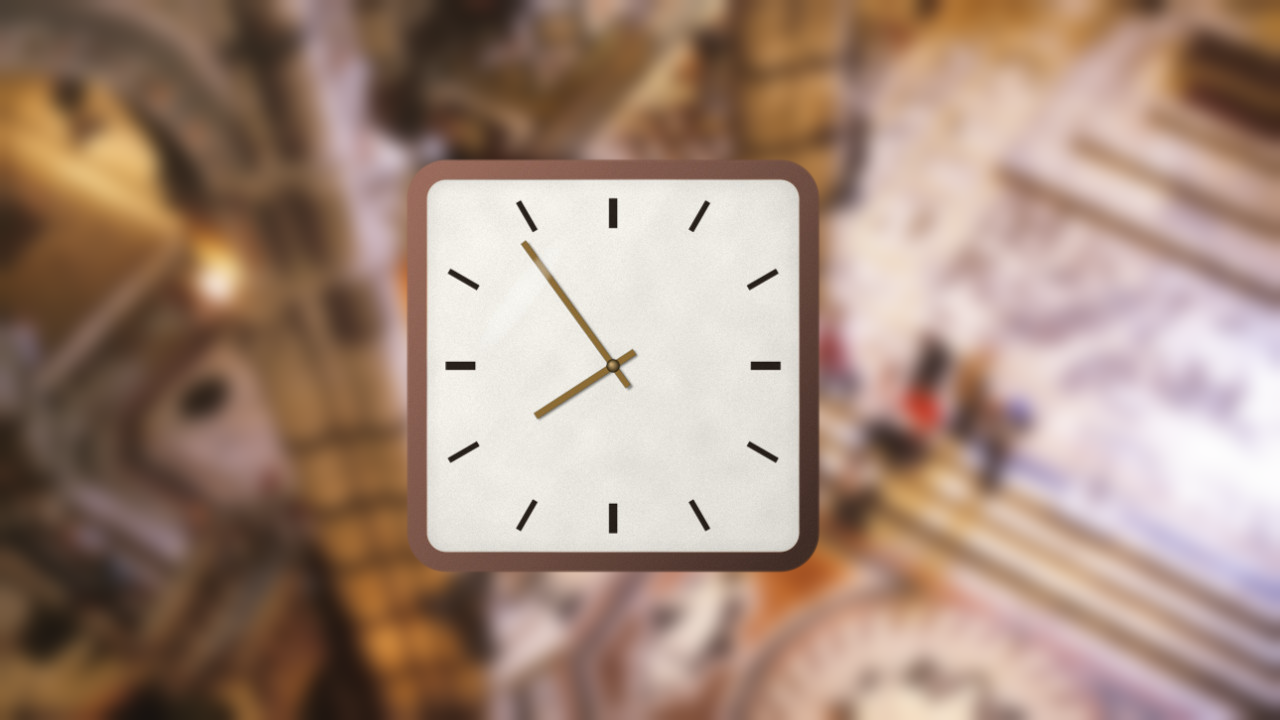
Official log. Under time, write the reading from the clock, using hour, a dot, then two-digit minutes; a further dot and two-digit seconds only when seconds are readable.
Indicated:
7.54
